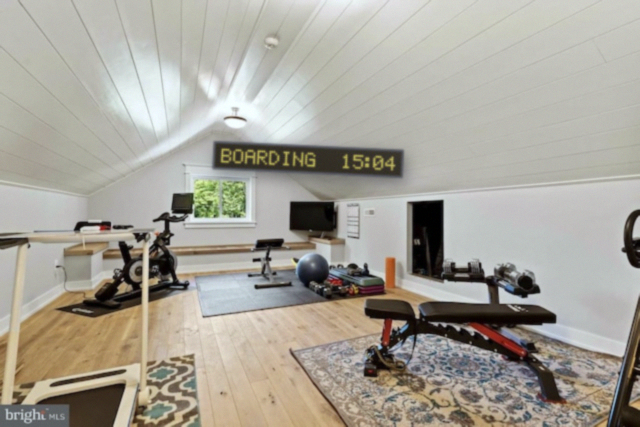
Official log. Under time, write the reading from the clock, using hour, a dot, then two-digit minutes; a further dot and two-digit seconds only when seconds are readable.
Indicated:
15.04
